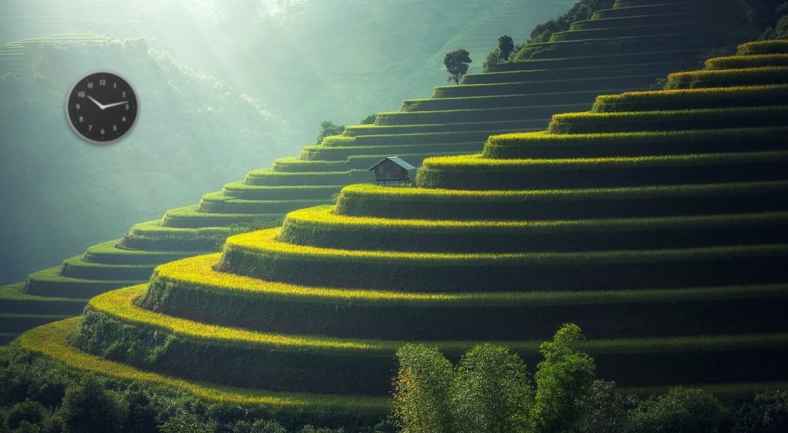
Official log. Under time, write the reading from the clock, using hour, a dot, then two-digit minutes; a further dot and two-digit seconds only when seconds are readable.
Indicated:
10.13
